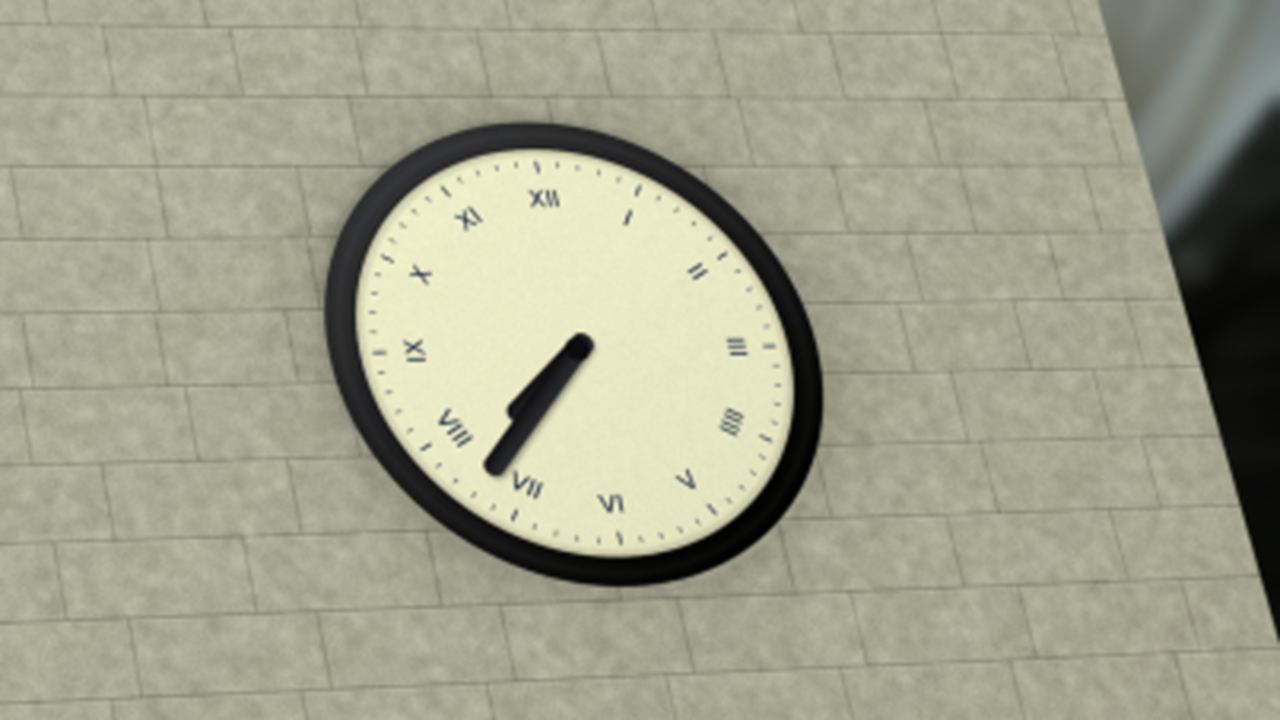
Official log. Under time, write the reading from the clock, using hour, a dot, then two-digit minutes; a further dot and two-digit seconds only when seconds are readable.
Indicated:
7.37
